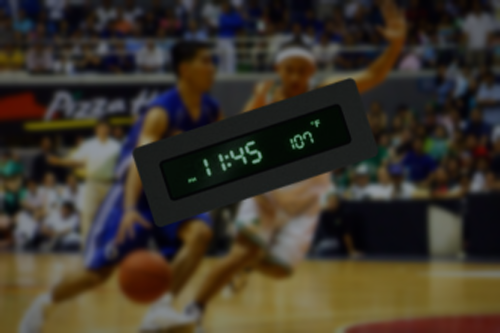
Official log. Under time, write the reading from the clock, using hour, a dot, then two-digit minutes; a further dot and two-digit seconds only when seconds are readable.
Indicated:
11.45
